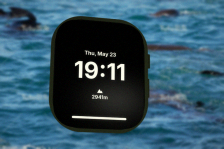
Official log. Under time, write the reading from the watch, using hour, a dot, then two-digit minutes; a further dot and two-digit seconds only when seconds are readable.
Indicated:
19.11
